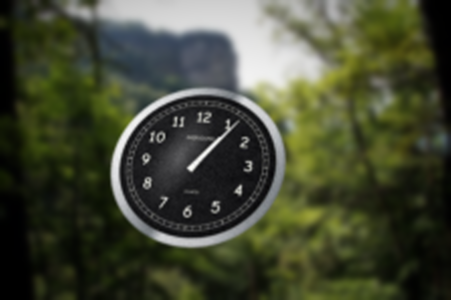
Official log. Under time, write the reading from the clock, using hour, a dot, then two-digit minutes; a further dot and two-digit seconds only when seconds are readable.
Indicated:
1.06
